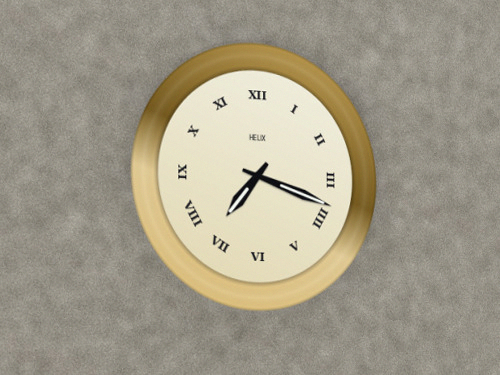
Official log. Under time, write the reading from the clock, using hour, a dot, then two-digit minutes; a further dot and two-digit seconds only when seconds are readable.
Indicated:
7.18
